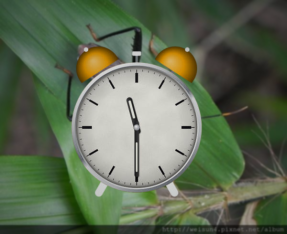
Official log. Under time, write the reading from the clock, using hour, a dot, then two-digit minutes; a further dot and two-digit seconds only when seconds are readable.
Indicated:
11.30
